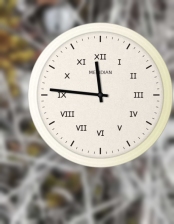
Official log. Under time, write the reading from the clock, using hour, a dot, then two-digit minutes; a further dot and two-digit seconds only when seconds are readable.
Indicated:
11.46
